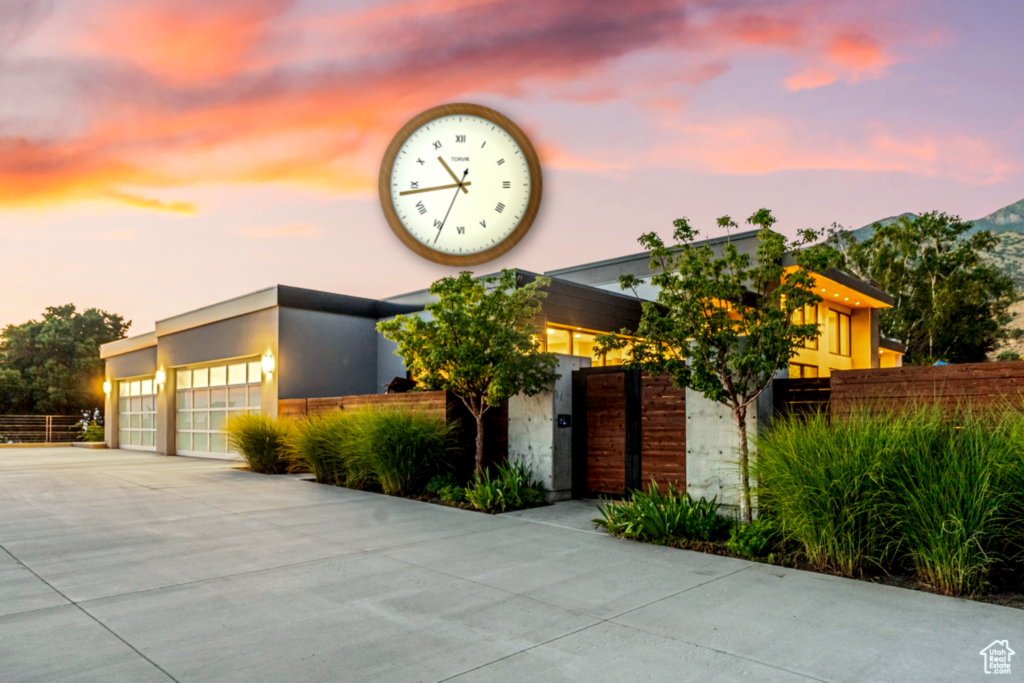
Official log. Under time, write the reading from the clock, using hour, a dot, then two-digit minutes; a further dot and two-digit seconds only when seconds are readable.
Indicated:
10.43.34
